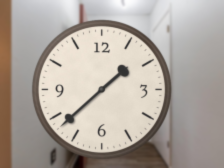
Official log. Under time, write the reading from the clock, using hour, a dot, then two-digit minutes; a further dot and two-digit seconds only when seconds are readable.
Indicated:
1.38
